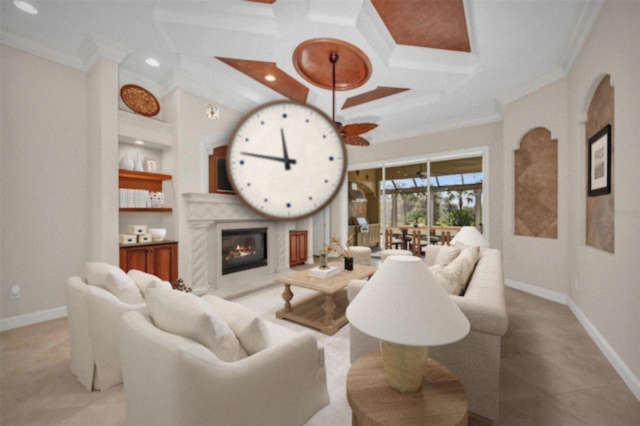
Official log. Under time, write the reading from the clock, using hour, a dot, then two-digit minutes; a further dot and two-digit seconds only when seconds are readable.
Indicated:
11.47
